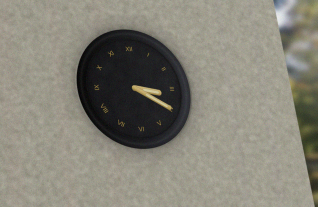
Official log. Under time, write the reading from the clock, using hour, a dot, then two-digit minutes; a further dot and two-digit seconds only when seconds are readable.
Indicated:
3.20
